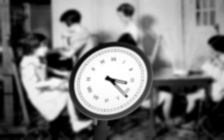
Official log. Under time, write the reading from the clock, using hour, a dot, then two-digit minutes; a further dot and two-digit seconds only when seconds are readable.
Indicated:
3.22
